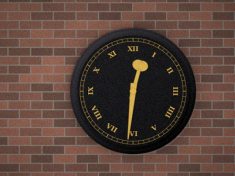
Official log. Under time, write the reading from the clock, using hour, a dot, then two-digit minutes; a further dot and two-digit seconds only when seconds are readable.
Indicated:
12.31
